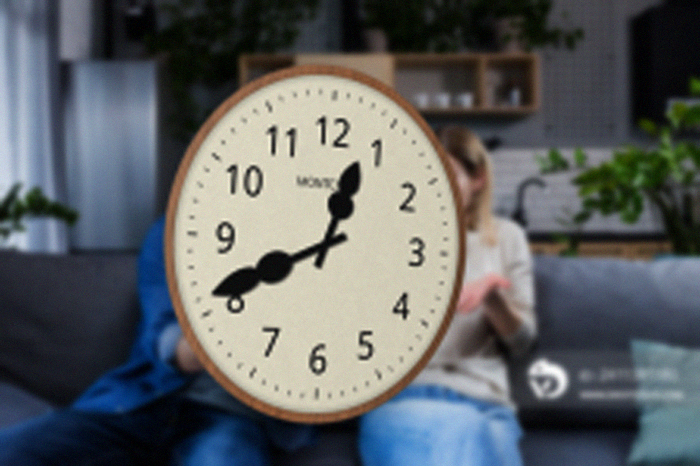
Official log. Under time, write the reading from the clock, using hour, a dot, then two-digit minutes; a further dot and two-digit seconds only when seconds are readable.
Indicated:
12.41
